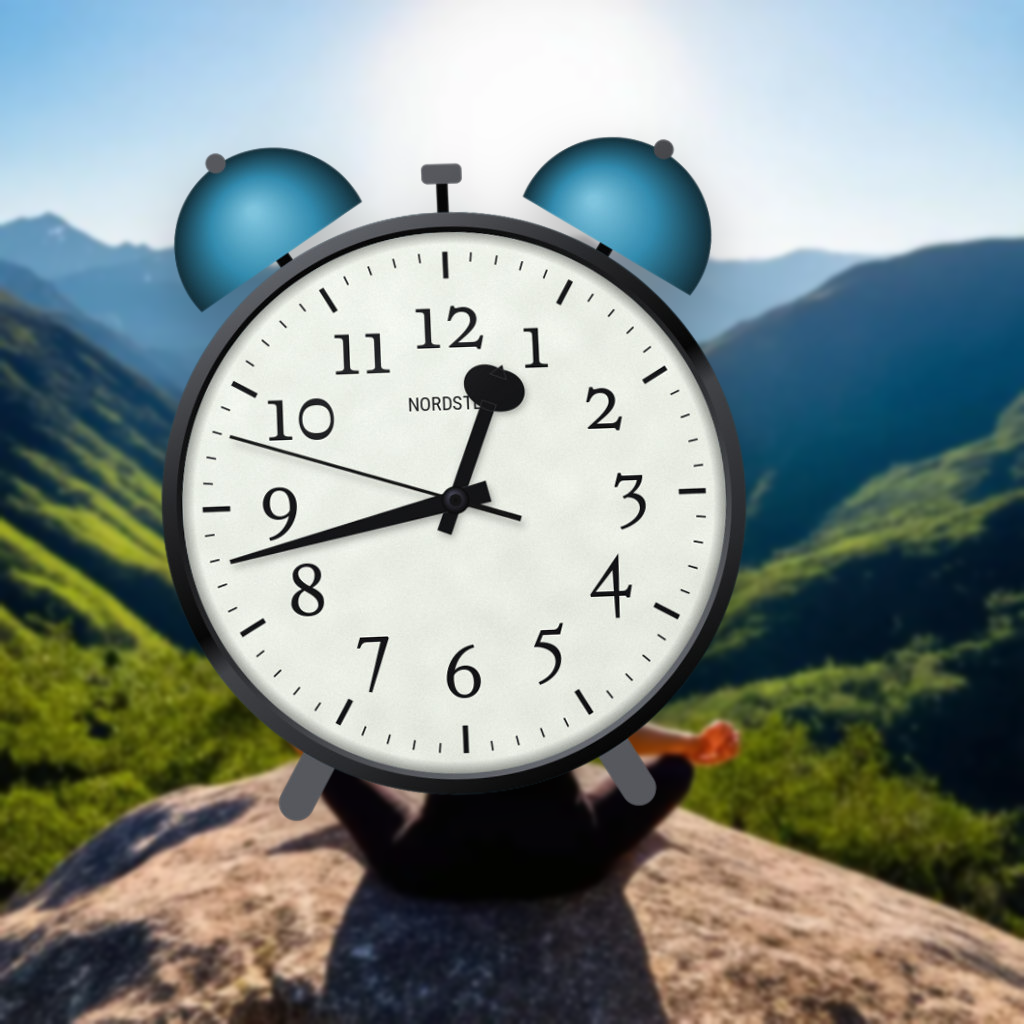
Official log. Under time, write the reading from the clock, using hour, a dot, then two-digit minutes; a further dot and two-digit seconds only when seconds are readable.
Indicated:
12.42.48
